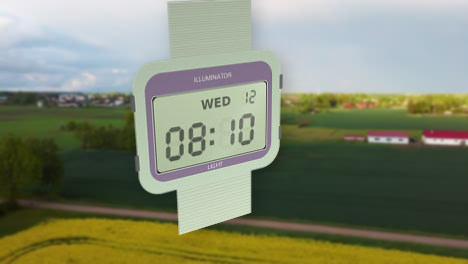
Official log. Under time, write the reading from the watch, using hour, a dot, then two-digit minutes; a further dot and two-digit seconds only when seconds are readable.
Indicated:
8.10
